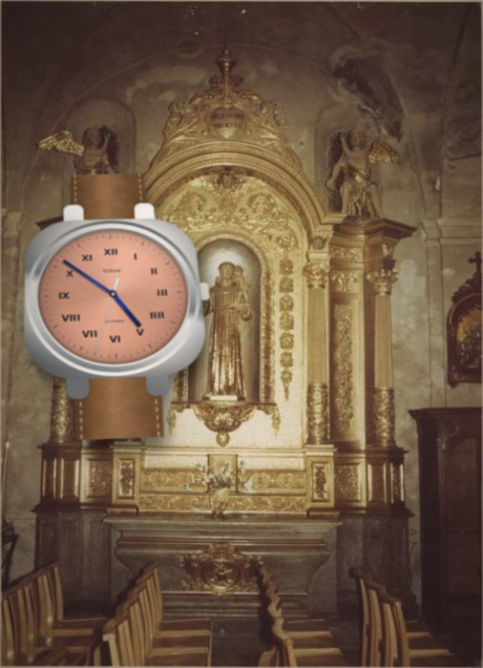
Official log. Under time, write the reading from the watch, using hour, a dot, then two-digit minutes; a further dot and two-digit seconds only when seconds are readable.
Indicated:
4.51.33
